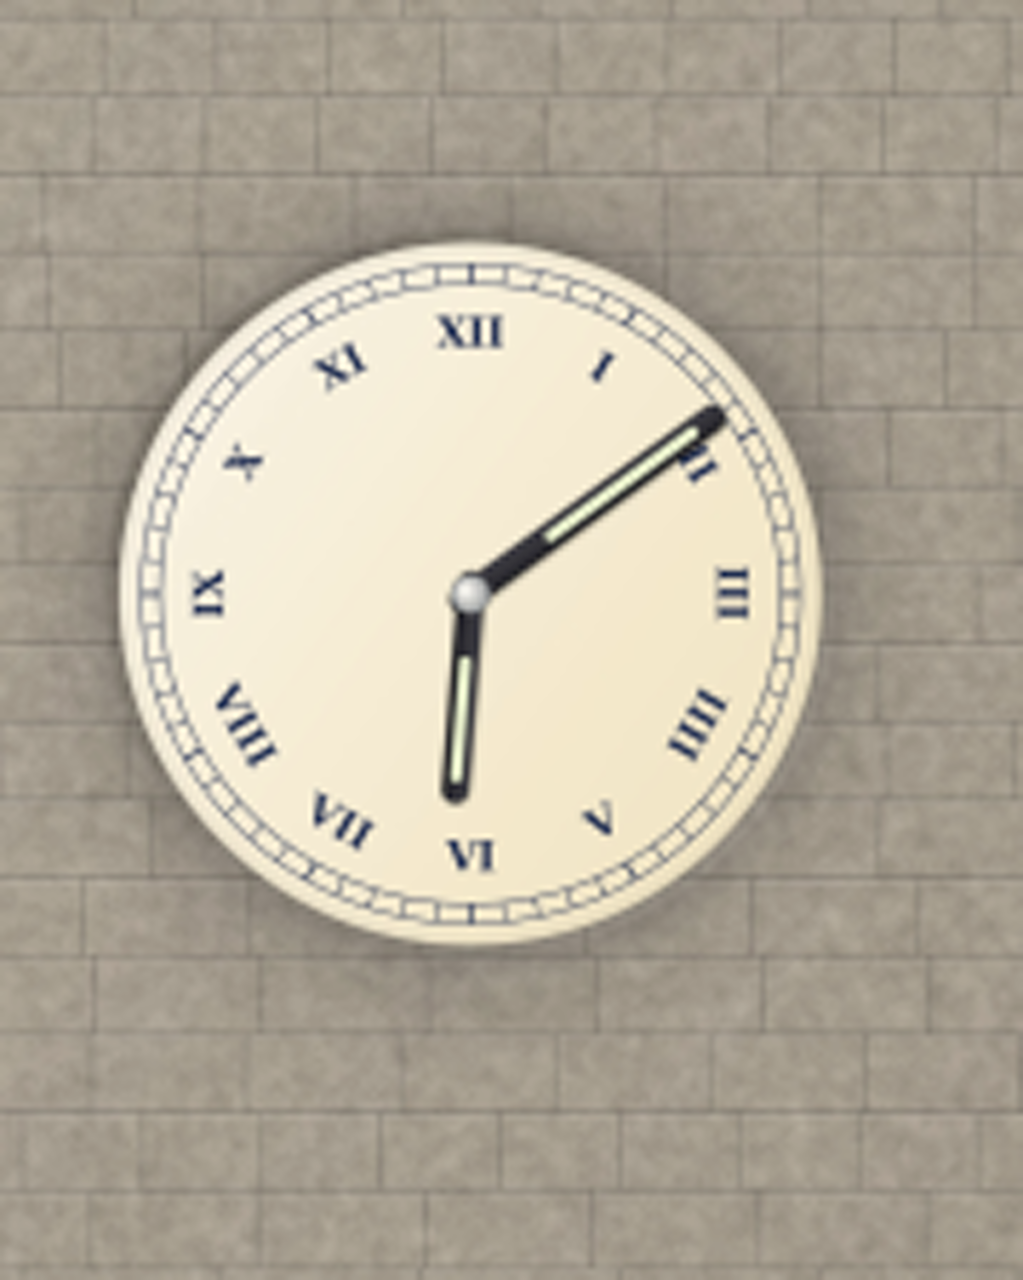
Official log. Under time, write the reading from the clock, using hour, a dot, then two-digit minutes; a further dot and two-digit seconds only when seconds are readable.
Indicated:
6.09
